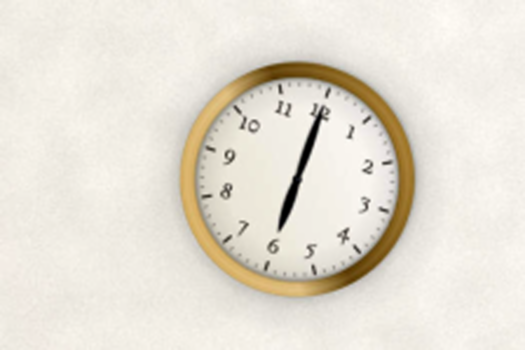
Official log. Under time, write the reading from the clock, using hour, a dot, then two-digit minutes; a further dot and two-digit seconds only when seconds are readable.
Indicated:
6.00
